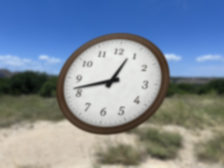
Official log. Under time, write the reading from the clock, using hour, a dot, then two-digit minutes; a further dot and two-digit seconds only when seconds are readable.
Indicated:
12.42
